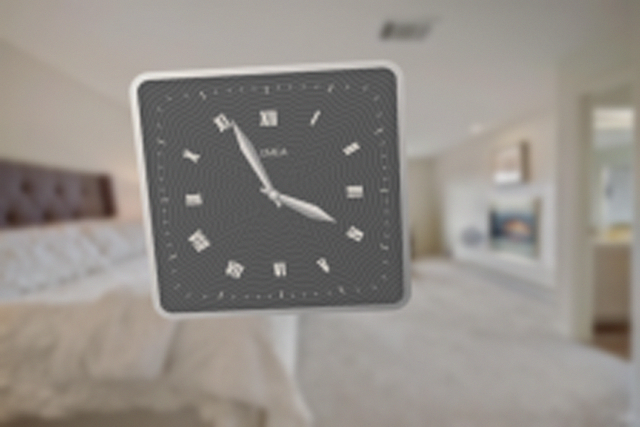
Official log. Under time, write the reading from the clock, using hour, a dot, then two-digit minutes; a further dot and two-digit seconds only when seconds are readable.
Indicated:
3.56
